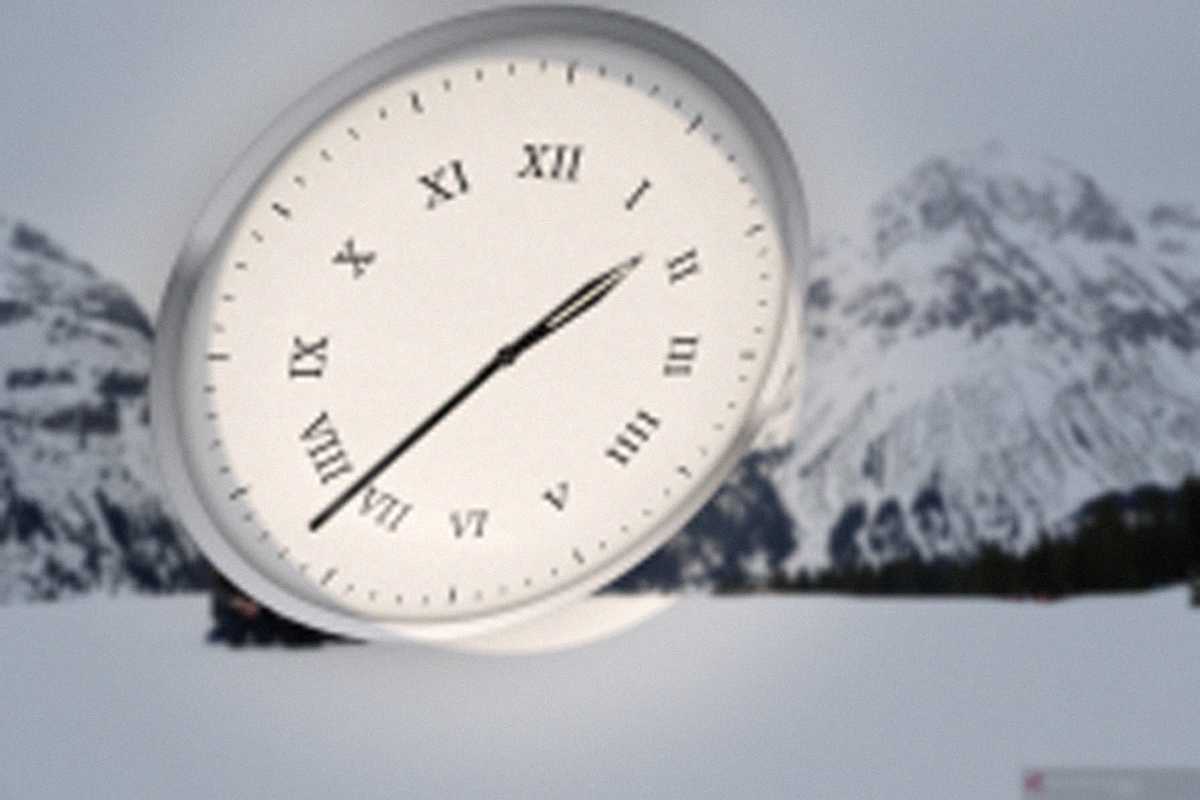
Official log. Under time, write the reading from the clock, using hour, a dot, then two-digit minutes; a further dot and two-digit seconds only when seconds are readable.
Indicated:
1.37
